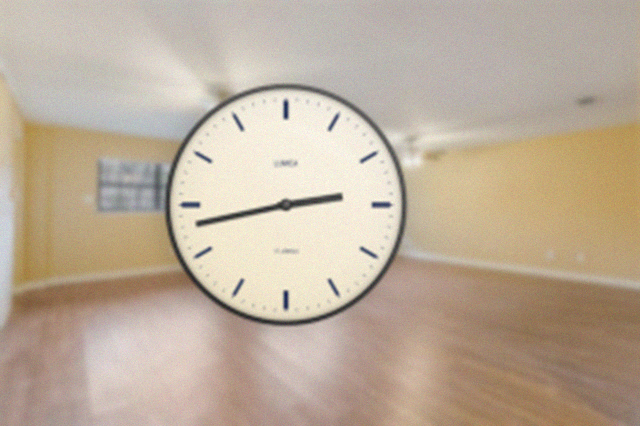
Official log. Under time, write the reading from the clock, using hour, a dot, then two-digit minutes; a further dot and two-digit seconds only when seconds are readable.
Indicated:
2.43
